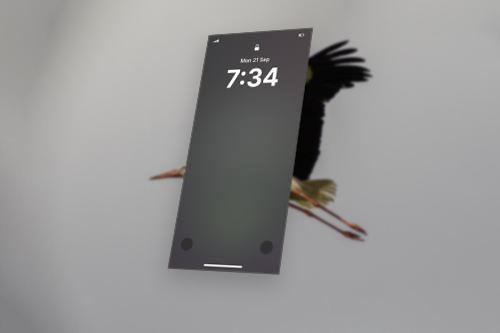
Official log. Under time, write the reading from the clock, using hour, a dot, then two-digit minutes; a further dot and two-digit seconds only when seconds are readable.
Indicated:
7.34
